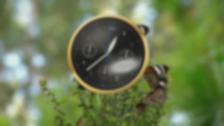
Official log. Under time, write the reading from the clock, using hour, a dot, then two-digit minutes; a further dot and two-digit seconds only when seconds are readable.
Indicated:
12.37
